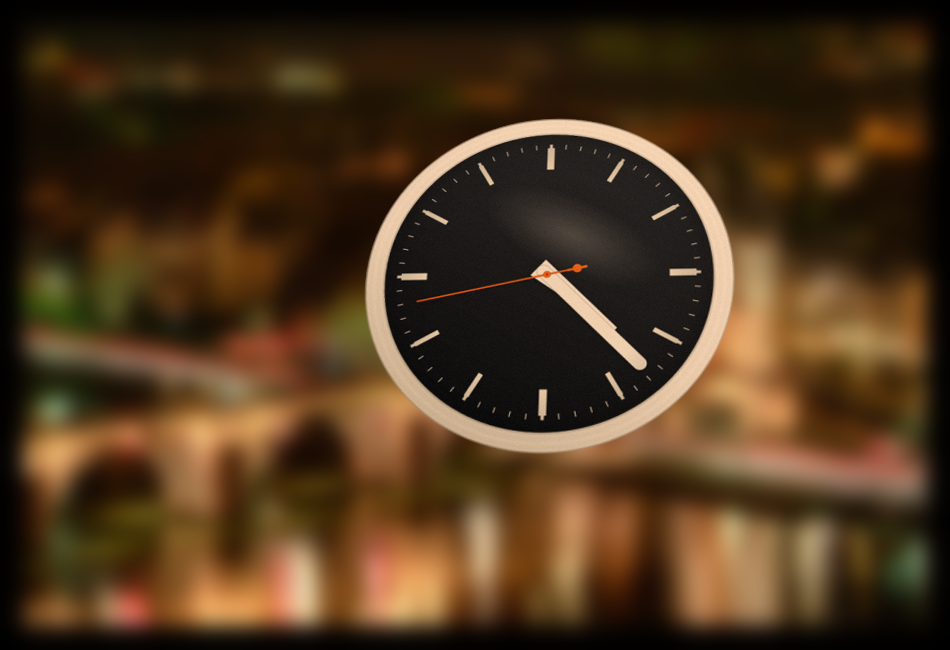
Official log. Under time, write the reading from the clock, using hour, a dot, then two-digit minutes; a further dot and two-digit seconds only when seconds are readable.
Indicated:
4.22.43
